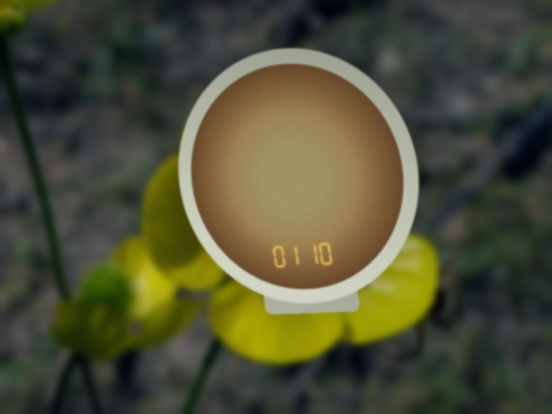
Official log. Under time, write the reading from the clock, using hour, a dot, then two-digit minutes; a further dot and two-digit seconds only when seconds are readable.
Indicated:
1.10
